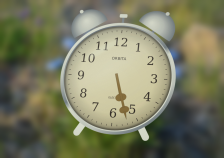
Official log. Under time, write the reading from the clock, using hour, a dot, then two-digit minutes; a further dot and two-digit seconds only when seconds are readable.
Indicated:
5.27
